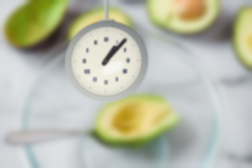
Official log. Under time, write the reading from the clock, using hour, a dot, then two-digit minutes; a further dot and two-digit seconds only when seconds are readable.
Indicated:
1.07
